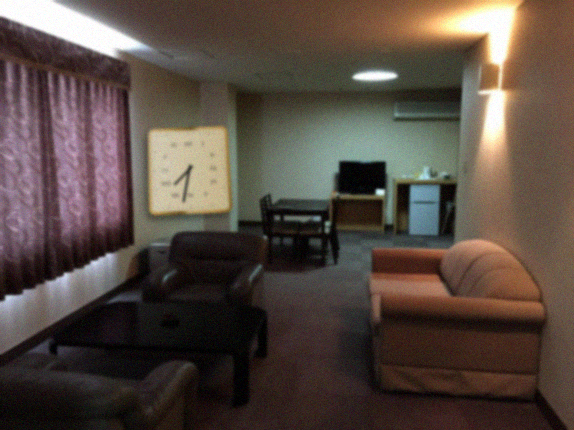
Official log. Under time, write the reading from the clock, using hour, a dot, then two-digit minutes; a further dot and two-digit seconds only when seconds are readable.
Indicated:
7.32
